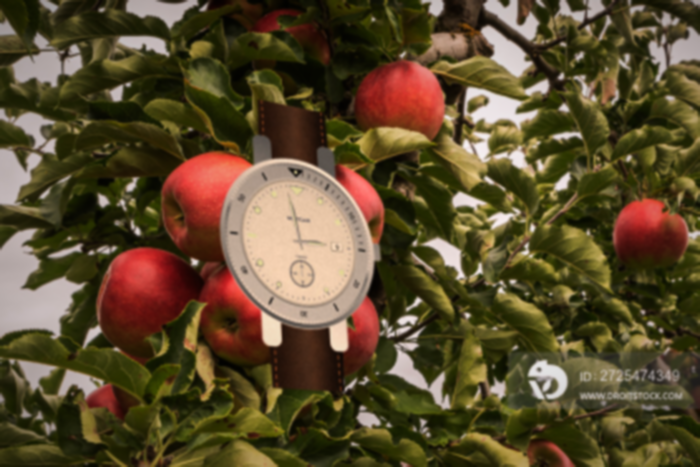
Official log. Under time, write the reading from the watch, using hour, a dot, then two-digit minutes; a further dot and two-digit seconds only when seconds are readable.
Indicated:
2.58
